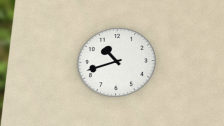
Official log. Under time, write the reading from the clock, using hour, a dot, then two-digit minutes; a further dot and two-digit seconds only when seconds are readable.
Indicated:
10.42
